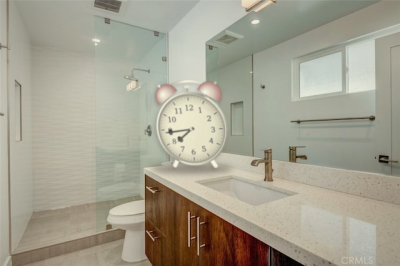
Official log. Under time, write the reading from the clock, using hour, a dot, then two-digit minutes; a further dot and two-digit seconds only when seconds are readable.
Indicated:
7.44
